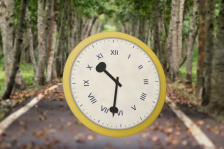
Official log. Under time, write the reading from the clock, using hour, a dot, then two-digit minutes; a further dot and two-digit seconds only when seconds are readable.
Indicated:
10.32
